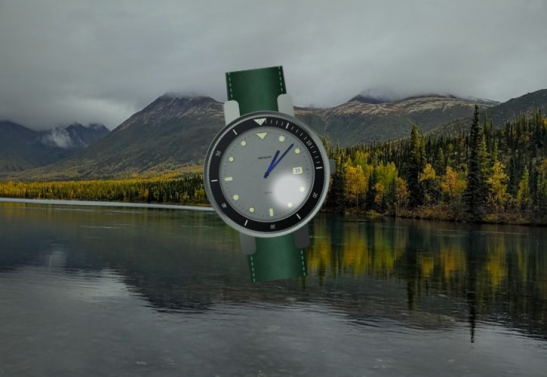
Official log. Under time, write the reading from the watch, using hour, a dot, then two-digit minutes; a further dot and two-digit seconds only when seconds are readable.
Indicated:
1.08
